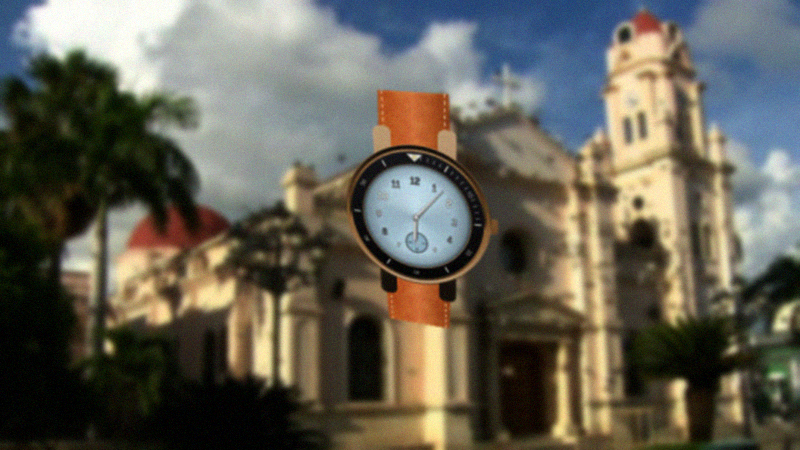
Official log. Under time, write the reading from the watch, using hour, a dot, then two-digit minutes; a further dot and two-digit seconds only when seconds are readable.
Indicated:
6.07
